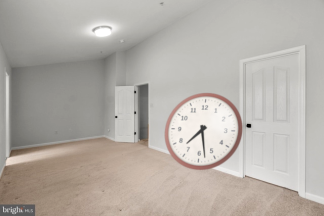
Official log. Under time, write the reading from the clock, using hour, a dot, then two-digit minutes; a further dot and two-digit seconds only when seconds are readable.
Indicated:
7.28
